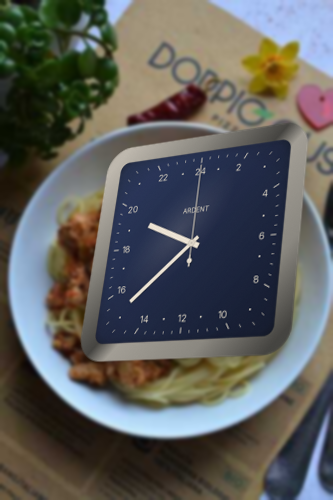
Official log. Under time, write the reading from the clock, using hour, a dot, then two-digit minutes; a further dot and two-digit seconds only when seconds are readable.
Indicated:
19.38.00
